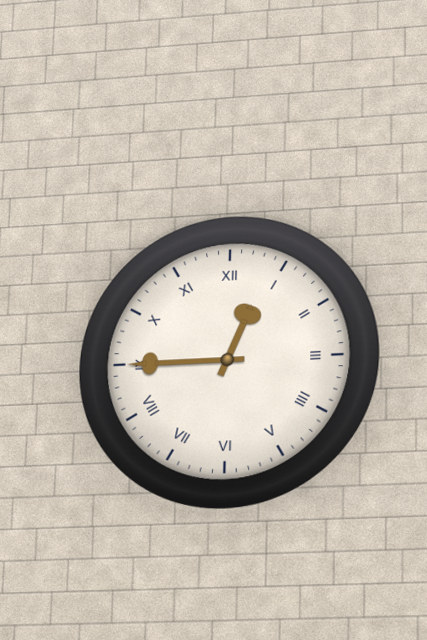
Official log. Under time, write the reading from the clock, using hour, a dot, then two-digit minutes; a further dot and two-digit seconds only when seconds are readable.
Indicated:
12.45
